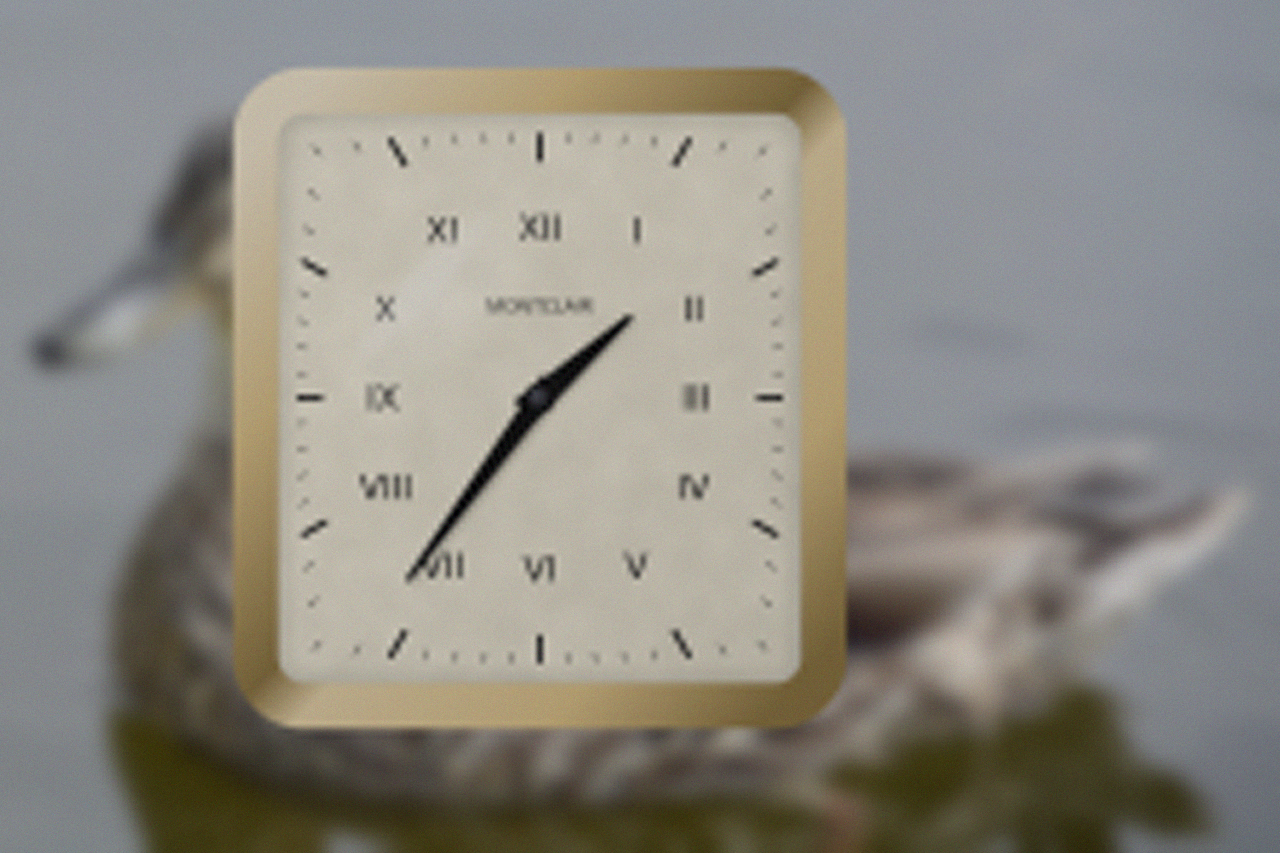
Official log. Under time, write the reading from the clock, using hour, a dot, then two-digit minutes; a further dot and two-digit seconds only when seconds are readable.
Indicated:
1.36
